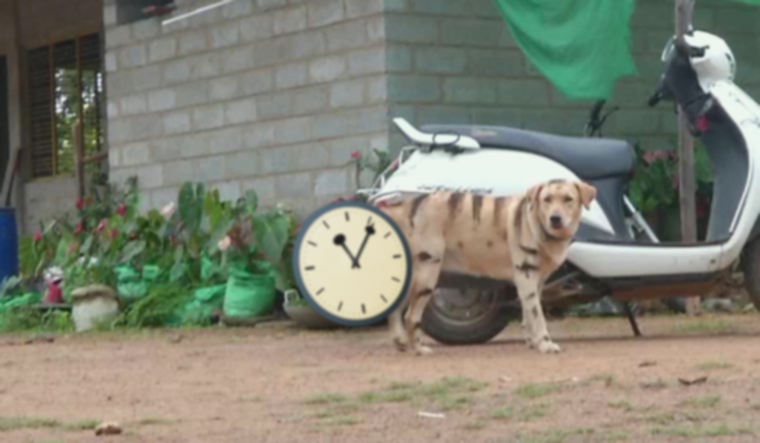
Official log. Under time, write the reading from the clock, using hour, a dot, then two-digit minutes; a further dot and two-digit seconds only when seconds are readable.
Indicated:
11.06
